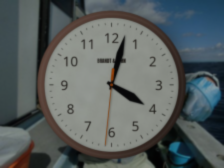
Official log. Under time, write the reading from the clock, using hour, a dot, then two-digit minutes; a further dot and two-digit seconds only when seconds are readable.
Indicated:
4.02.31
